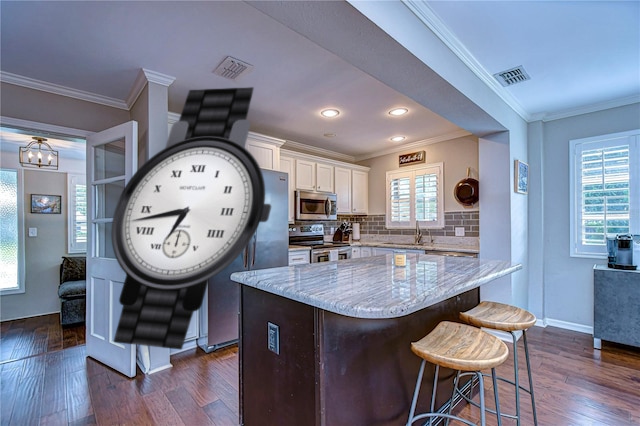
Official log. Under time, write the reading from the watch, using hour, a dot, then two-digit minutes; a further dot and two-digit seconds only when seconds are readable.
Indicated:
6.43
